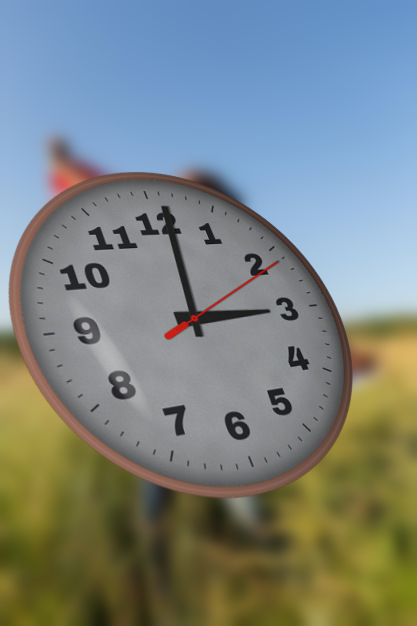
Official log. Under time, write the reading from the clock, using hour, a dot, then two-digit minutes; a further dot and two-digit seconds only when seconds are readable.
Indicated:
3.01.11
